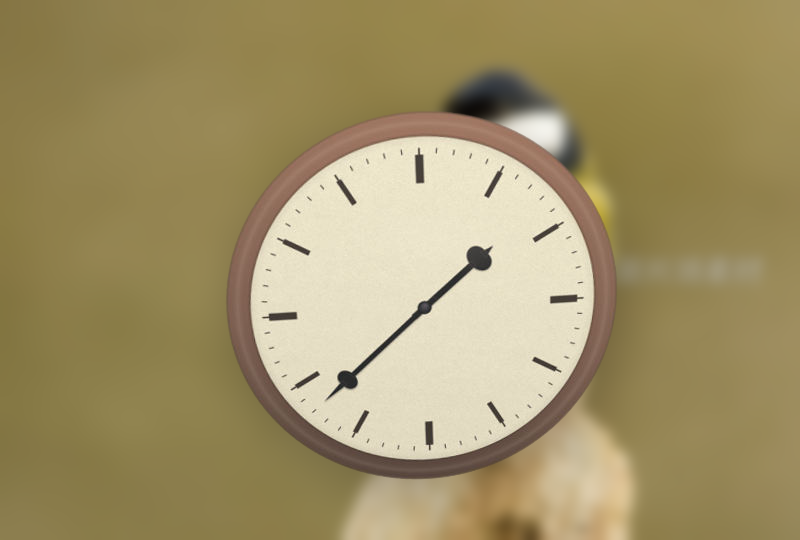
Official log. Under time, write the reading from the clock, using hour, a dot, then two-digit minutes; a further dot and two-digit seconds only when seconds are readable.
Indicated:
1.38
